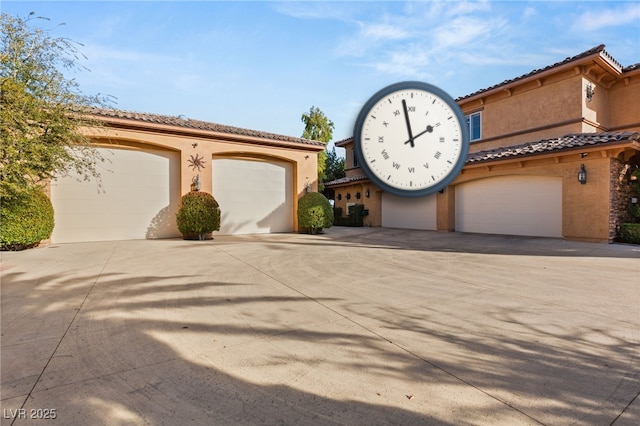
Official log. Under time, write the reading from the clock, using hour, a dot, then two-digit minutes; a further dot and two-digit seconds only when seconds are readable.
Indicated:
1.58
